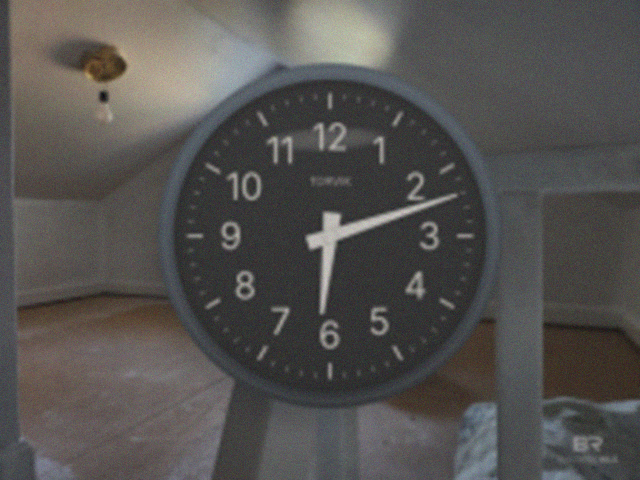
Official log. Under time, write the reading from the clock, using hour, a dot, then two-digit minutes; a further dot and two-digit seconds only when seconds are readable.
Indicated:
6.12
